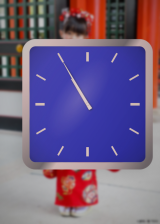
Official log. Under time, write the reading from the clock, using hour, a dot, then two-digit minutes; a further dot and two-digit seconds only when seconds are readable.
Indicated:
10.55
